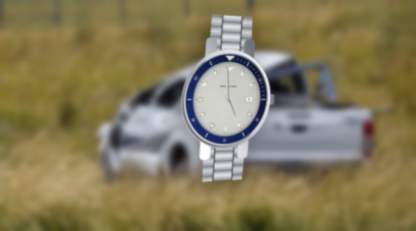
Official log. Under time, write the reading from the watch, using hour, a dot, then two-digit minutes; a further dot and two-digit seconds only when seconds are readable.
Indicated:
4.59
